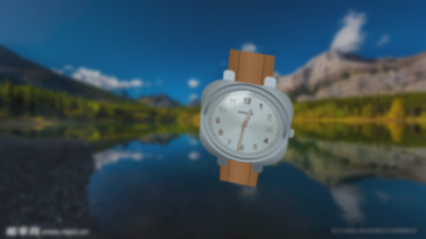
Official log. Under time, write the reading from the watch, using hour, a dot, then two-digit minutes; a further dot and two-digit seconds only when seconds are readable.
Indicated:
12.31
